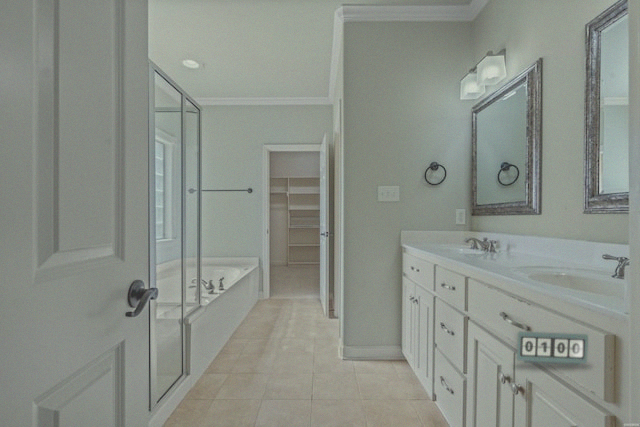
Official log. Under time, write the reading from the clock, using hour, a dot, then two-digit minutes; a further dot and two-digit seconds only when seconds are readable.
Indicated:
1.00
